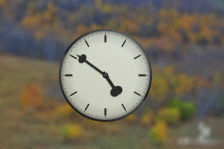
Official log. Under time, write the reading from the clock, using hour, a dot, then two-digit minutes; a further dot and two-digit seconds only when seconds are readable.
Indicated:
4.51
